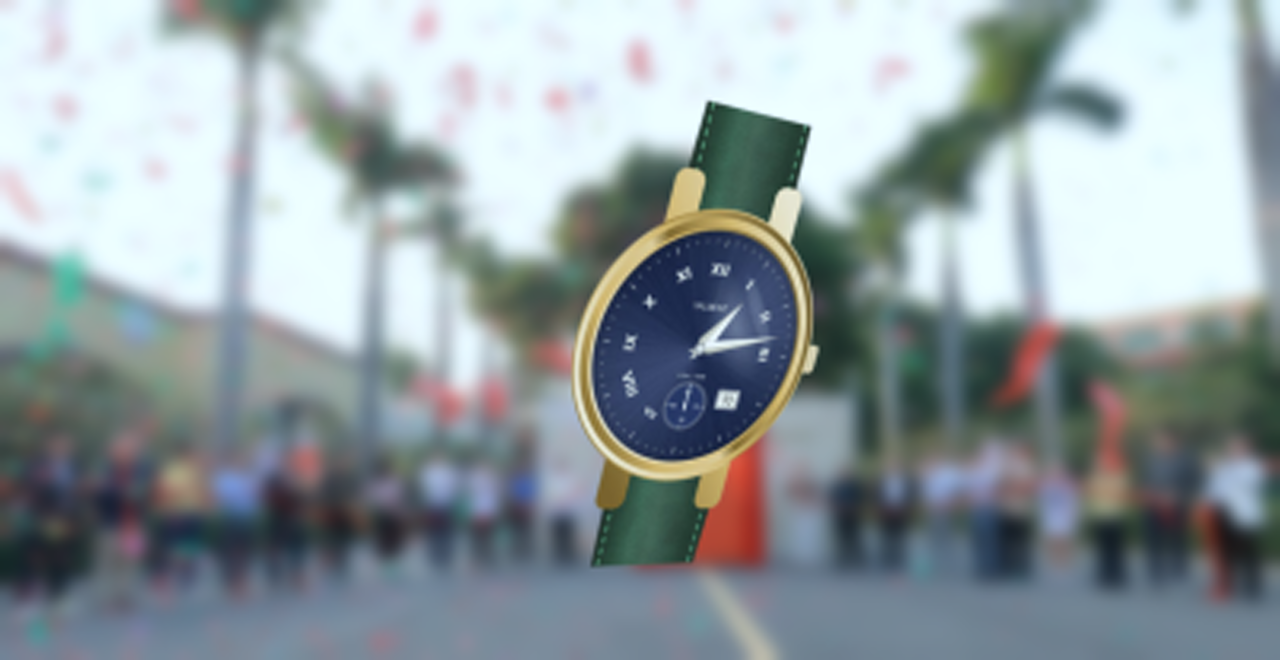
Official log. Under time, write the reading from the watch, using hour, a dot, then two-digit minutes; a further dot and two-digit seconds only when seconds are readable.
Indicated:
1.13
